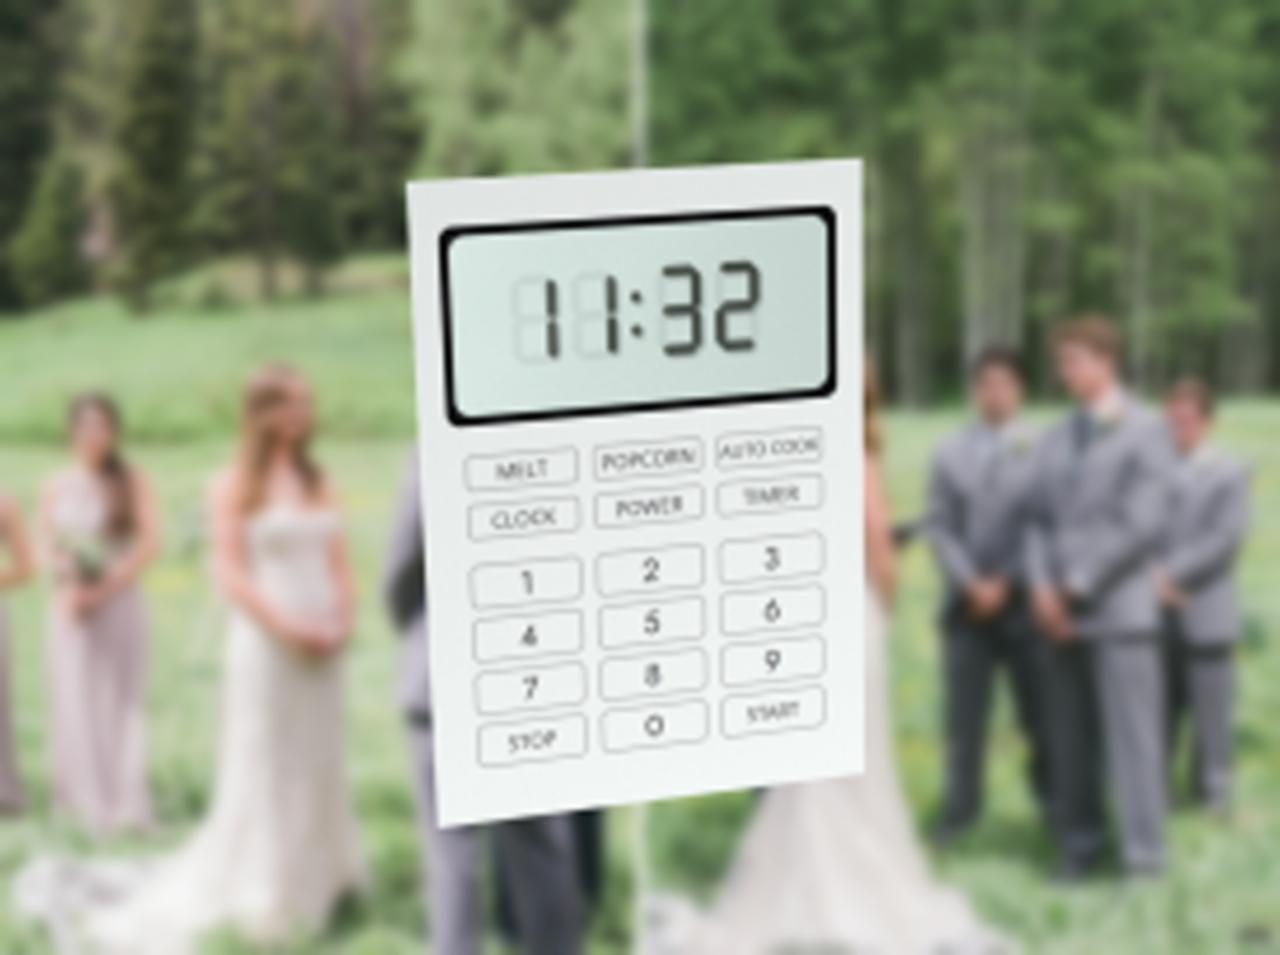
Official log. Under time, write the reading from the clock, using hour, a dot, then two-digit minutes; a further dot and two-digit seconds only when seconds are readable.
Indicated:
11.32
